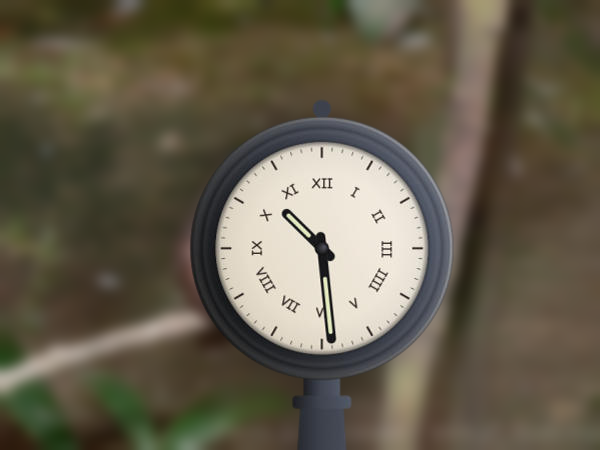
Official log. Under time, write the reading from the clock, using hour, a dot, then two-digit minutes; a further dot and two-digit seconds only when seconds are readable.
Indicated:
10.29
